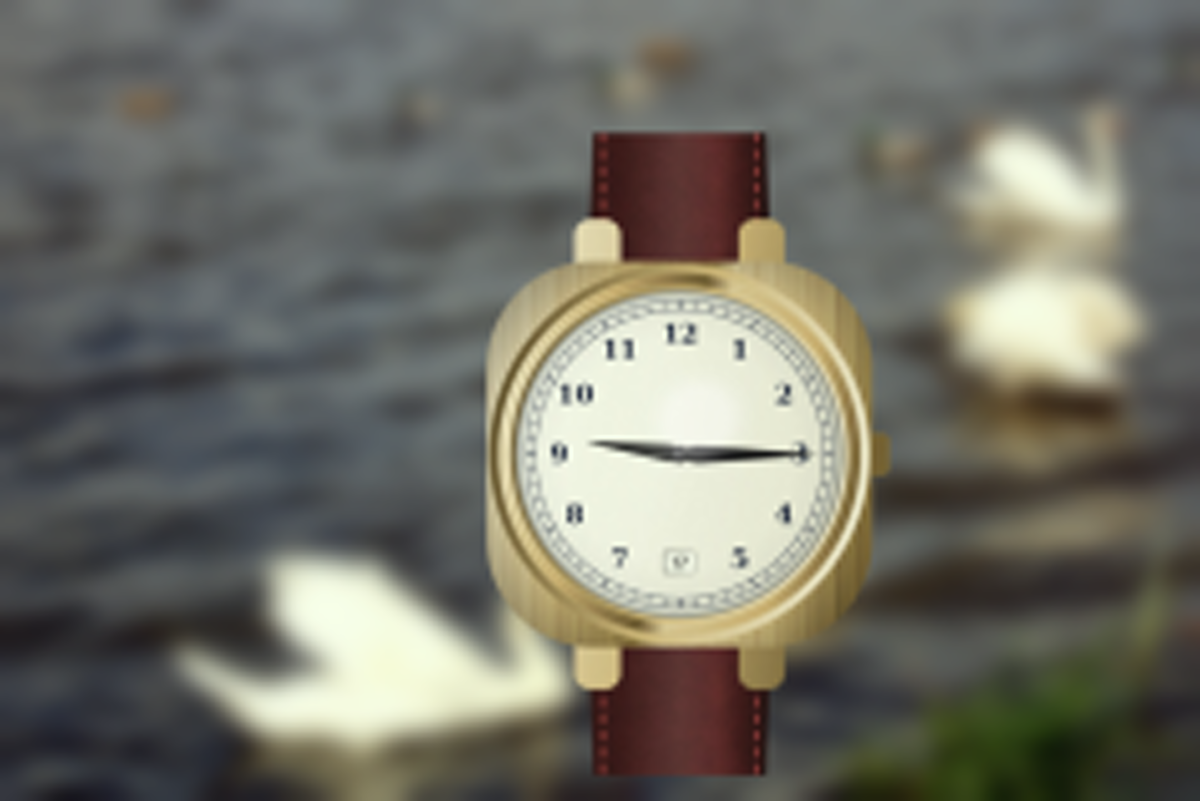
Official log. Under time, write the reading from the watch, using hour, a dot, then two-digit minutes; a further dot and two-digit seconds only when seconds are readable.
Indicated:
9.15
